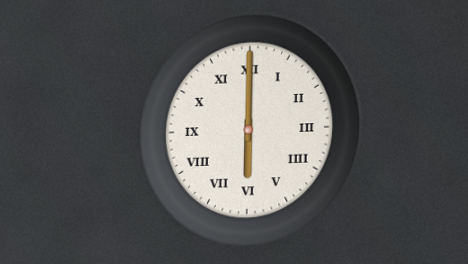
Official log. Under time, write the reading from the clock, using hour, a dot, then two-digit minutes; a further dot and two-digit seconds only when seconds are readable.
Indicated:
6.00
